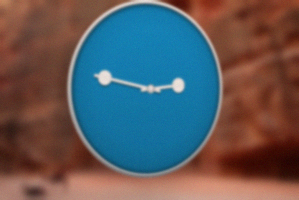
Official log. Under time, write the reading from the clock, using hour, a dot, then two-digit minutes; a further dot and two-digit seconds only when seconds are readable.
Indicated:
2.47
